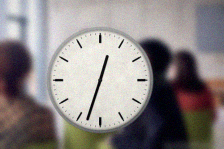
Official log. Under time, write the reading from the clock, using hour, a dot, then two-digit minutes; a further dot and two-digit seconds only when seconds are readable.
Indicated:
12.33
